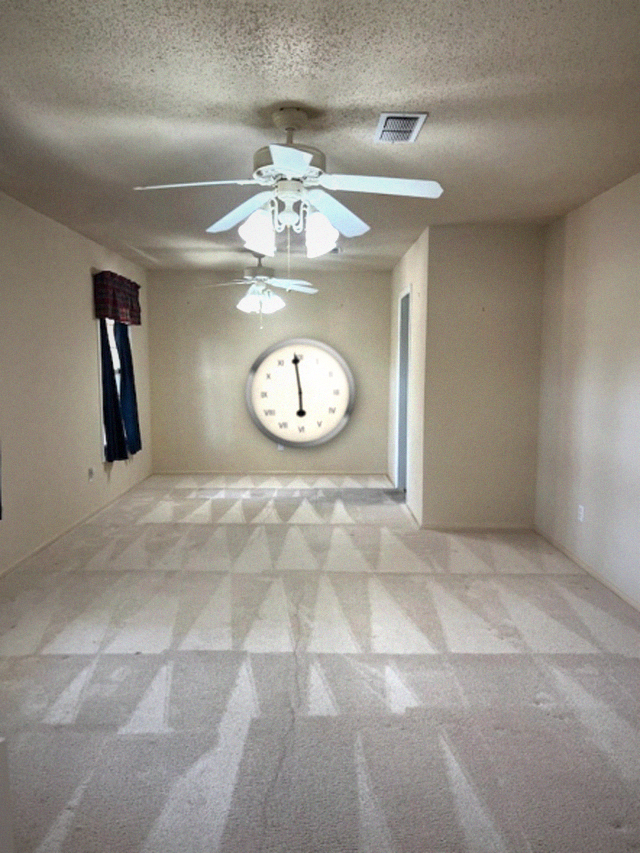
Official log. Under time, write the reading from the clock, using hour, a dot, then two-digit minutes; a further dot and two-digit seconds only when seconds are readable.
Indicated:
5.59
